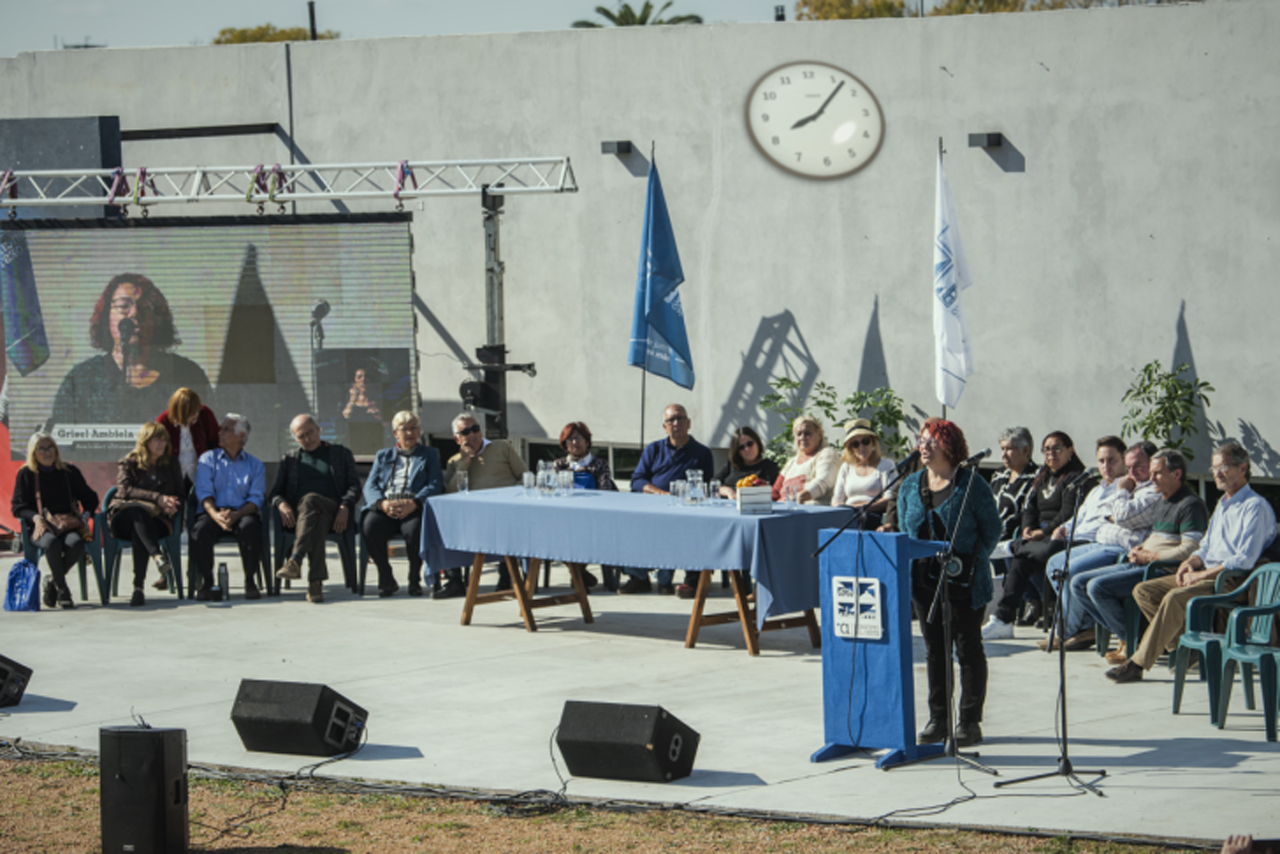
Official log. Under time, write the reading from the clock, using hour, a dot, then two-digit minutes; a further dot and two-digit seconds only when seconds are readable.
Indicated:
8.07
